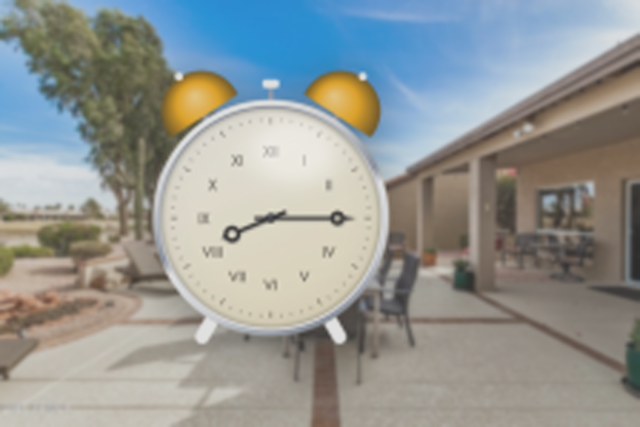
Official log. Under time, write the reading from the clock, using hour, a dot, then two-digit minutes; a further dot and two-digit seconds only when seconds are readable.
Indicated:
8.15
